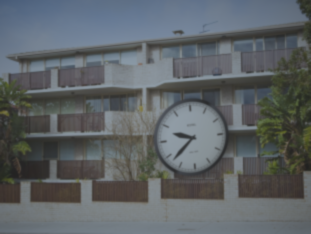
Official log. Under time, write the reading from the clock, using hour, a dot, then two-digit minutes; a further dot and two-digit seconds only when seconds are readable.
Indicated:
9.38
